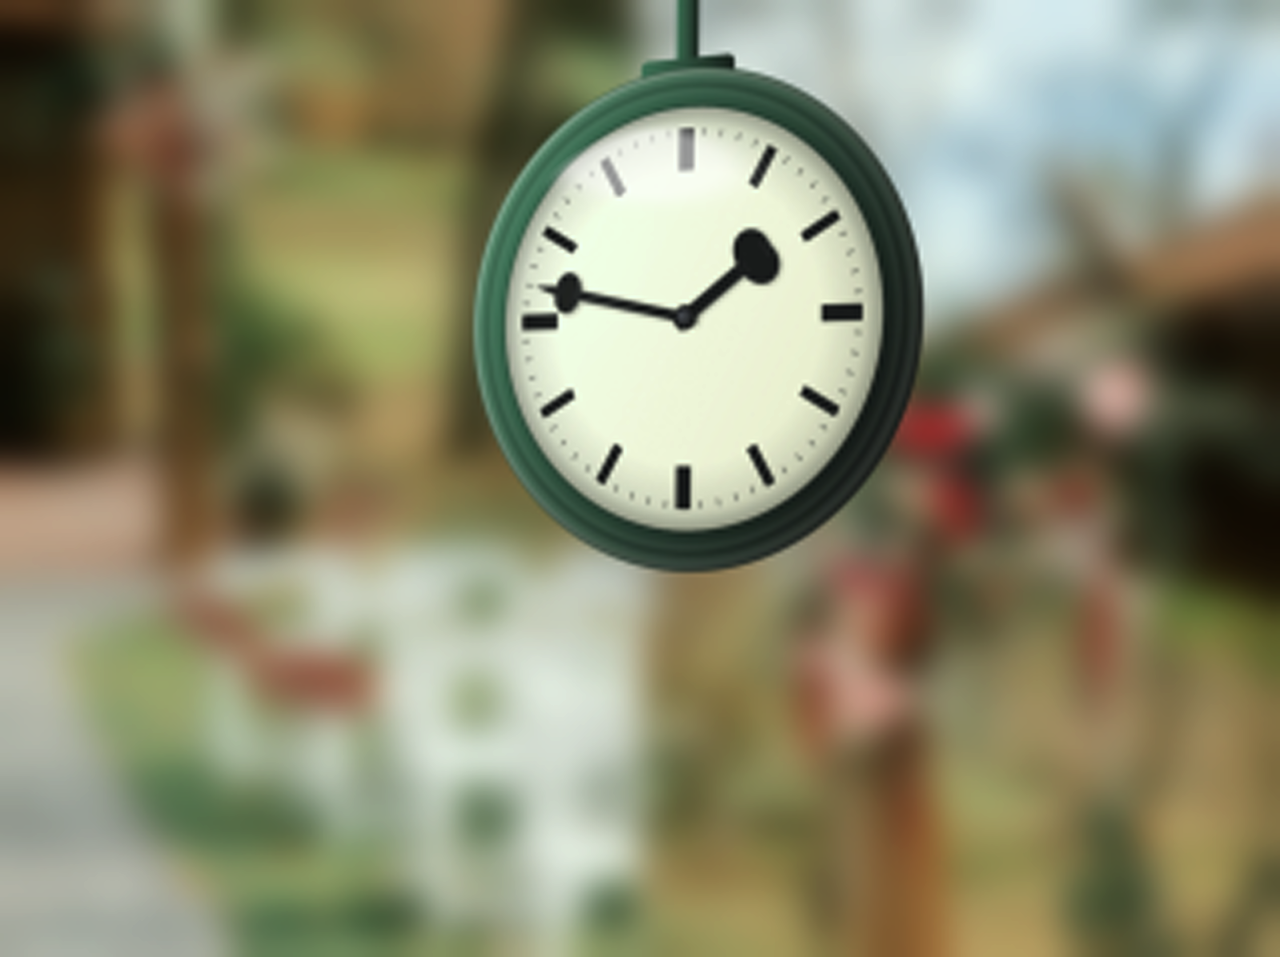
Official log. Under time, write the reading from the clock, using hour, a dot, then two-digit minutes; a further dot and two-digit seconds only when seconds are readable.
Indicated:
1.47
